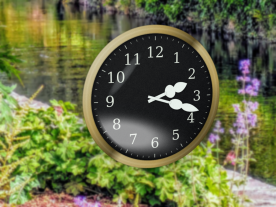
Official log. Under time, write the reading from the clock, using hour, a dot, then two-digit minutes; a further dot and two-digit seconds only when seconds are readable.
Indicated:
2.18
